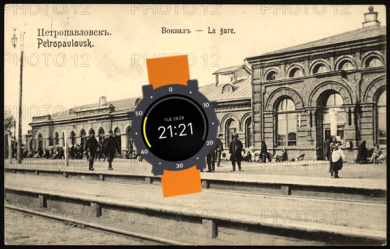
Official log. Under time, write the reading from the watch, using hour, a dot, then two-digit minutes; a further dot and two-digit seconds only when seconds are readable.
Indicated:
21.21
